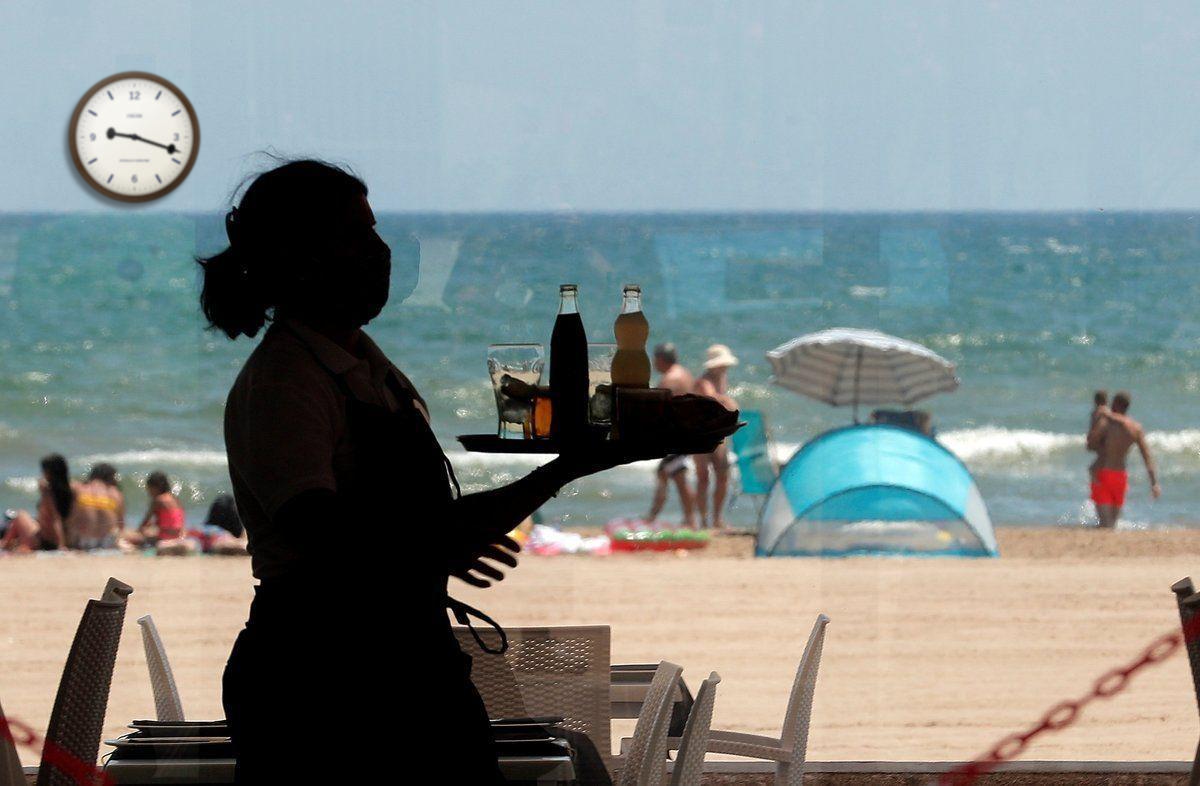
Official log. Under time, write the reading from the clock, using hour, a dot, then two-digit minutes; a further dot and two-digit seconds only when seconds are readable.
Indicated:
9.18
